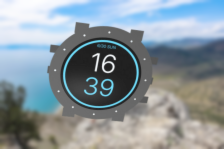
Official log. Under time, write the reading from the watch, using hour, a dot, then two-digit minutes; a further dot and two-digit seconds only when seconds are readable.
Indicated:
16.39
